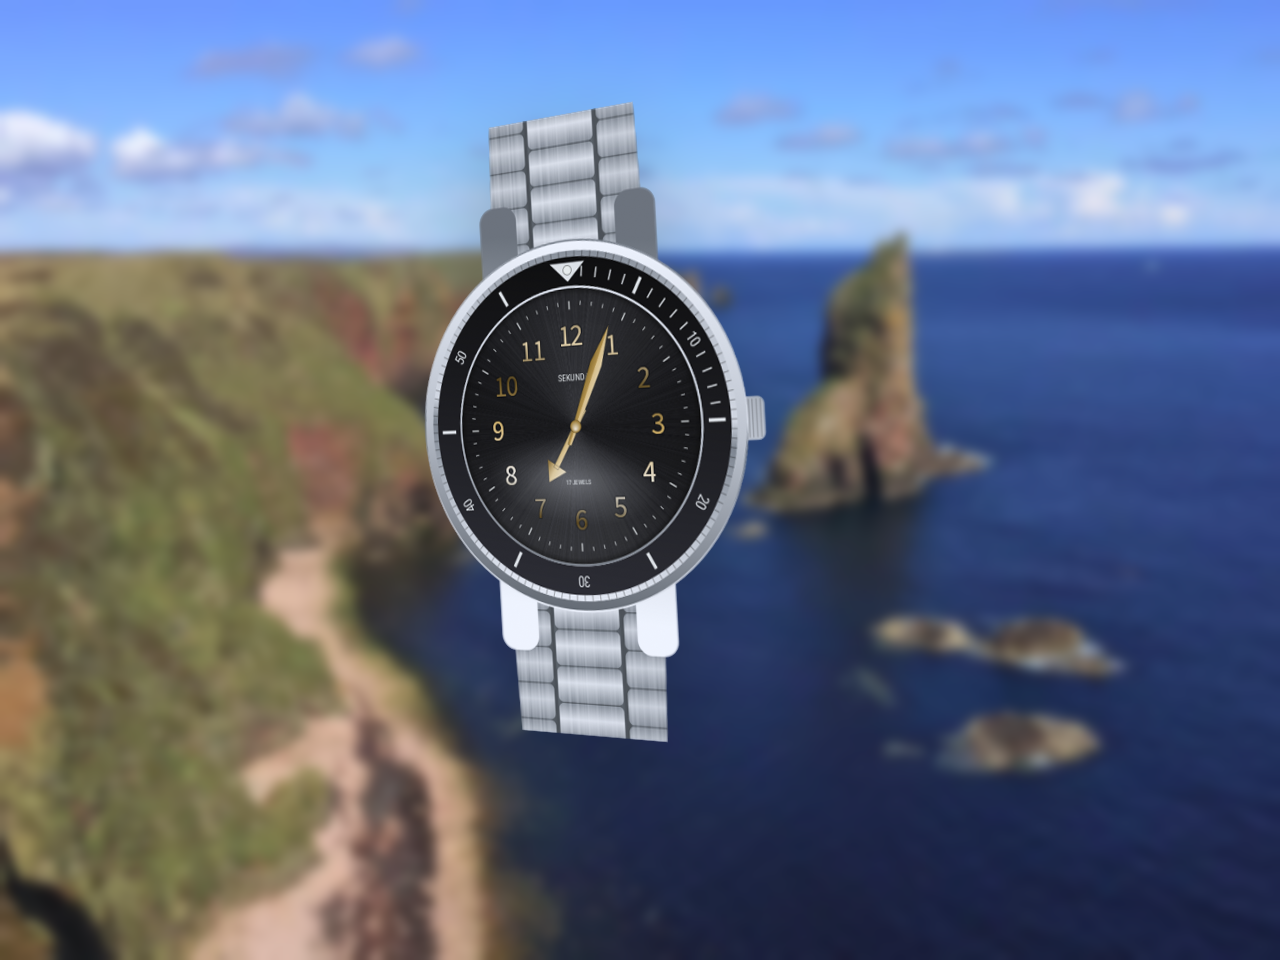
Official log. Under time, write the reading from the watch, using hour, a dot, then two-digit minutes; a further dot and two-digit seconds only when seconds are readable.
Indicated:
7.04
